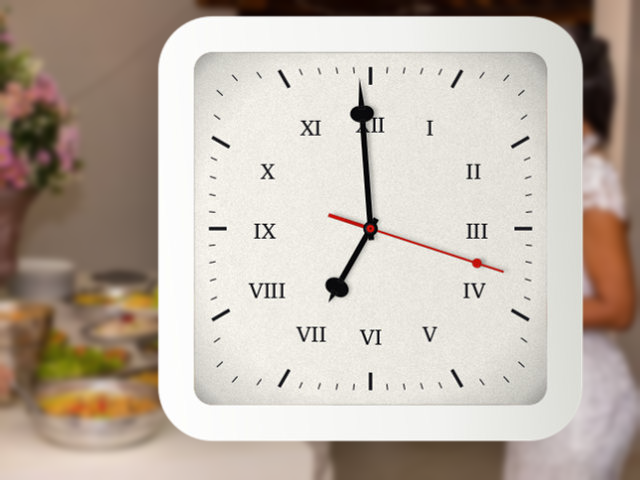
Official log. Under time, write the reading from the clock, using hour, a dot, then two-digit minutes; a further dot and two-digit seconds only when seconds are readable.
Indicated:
6.59.18
